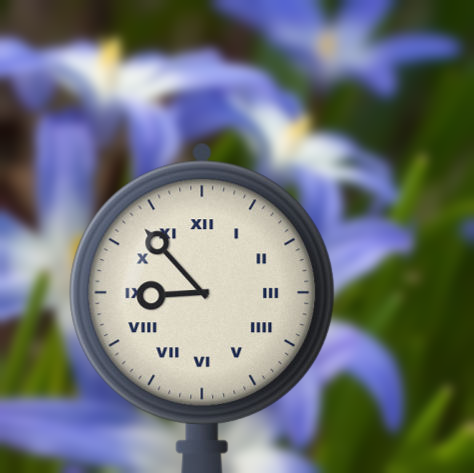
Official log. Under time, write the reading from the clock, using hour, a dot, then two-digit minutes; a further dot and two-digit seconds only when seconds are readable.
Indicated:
8.53
